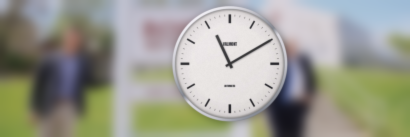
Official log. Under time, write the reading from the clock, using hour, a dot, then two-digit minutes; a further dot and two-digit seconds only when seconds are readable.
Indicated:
11.10
